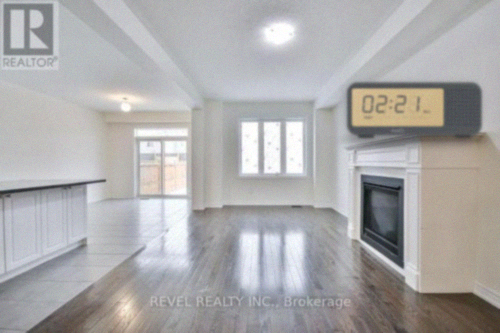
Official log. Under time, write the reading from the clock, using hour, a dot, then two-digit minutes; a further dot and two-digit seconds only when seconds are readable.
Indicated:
2.21
